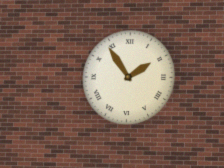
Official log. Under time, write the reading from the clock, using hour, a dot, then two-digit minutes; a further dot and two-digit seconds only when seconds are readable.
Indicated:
1.54
